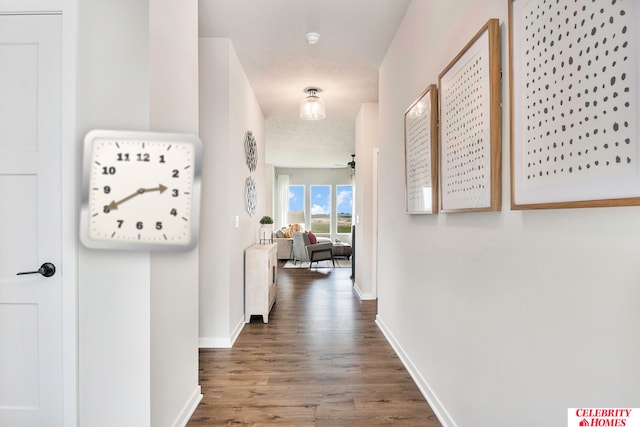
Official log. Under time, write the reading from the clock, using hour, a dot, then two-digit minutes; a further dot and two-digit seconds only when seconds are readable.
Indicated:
2.40
